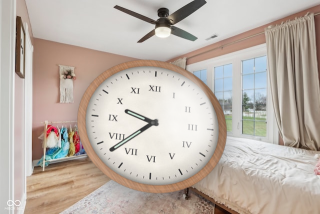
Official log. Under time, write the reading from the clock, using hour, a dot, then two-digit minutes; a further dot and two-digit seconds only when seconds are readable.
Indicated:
9.38
